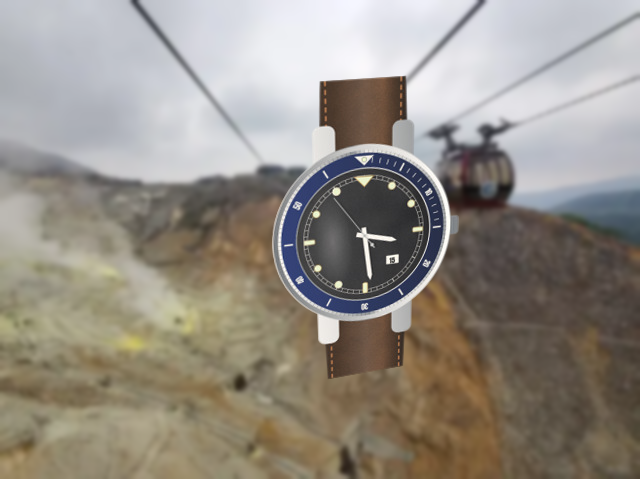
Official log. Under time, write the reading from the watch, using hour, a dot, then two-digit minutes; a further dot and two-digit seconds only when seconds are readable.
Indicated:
3.28.54
